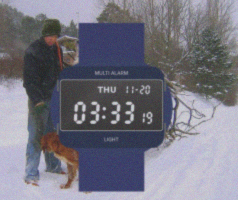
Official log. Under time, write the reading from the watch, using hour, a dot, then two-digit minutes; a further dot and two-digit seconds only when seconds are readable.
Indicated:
3.33.19
